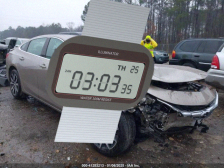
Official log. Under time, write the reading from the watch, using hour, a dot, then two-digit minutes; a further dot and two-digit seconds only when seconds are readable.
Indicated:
3.03.35
